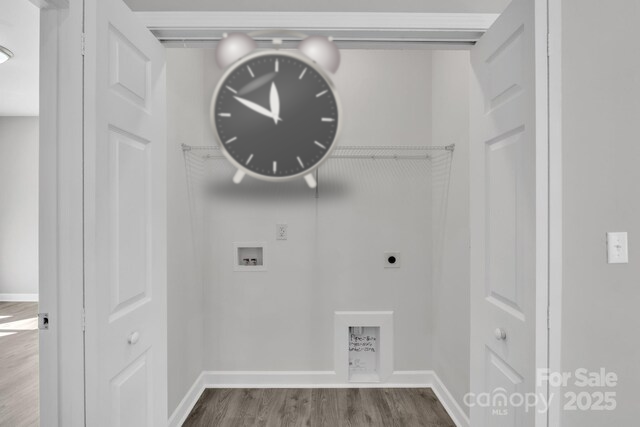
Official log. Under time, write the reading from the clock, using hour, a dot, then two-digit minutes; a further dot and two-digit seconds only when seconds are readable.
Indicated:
11.49
